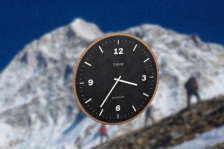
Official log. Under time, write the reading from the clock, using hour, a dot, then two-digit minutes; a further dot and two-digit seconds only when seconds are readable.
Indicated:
3.36
